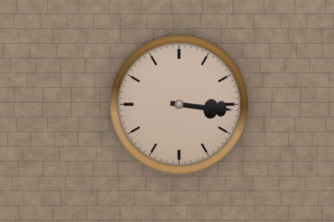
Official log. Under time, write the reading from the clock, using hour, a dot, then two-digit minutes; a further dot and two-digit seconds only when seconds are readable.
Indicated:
3.16
